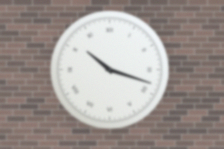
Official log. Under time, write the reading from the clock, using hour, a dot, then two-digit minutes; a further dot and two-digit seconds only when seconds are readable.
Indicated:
10.18
